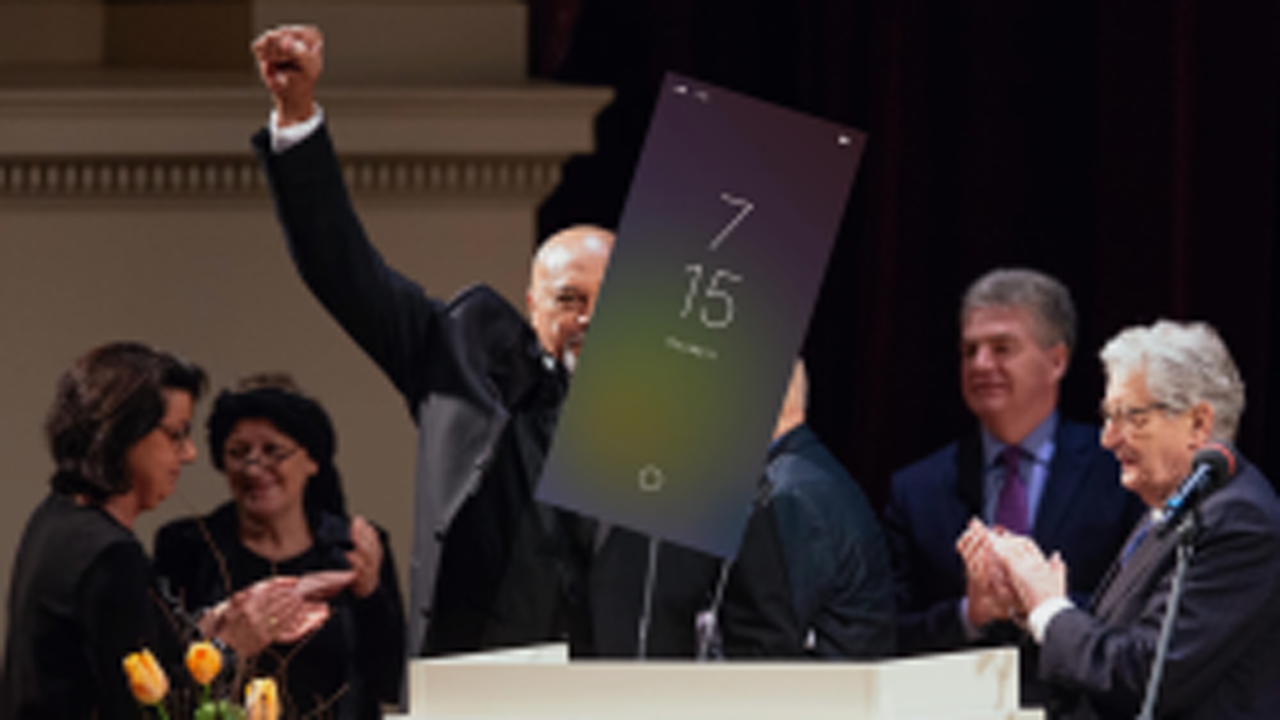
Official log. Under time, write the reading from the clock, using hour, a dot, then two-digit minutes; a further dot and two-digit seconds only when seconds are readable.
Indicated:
7.15
